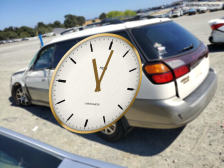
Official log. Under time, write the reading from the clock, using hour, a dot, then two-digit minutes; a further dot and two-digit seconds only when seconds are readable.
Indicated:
11.01
